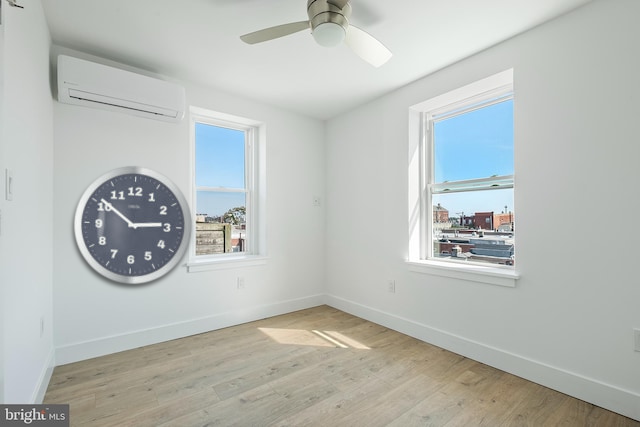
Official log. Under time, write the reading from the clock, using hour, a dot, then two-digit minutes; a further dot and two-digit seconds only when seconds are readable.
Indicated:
2.51
